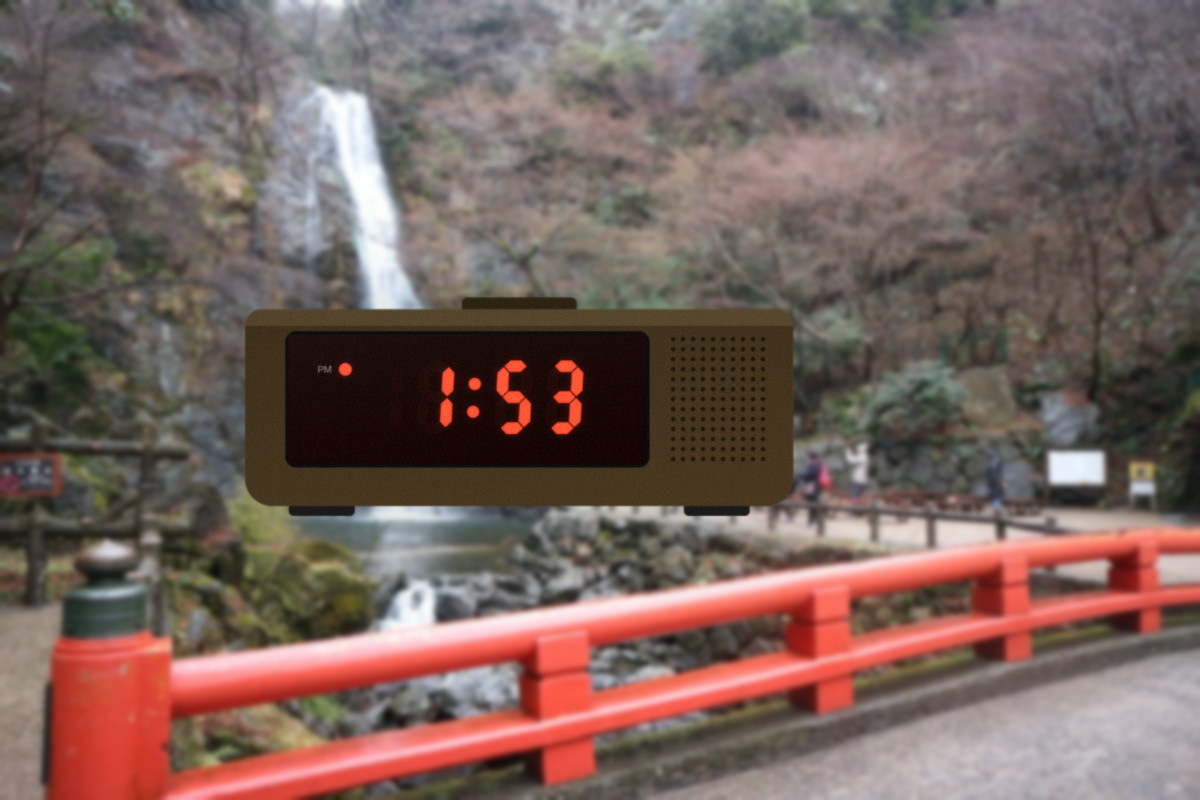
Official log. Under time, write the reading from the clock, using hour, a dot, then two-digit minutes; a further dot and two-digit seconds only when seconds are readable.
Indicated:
1.53
